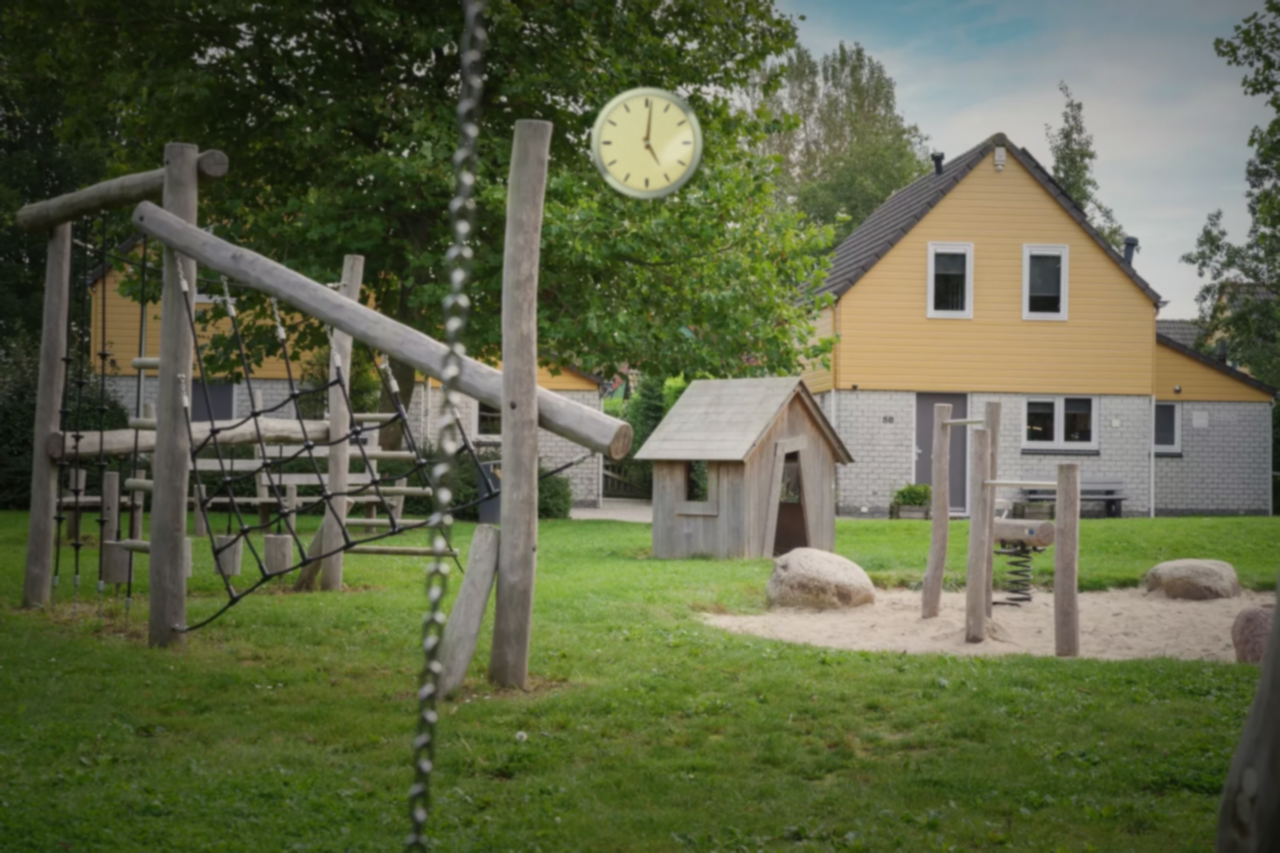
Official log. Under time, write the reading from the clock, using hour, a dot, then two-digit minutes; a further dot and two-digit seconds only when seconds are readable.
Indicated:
5.01
